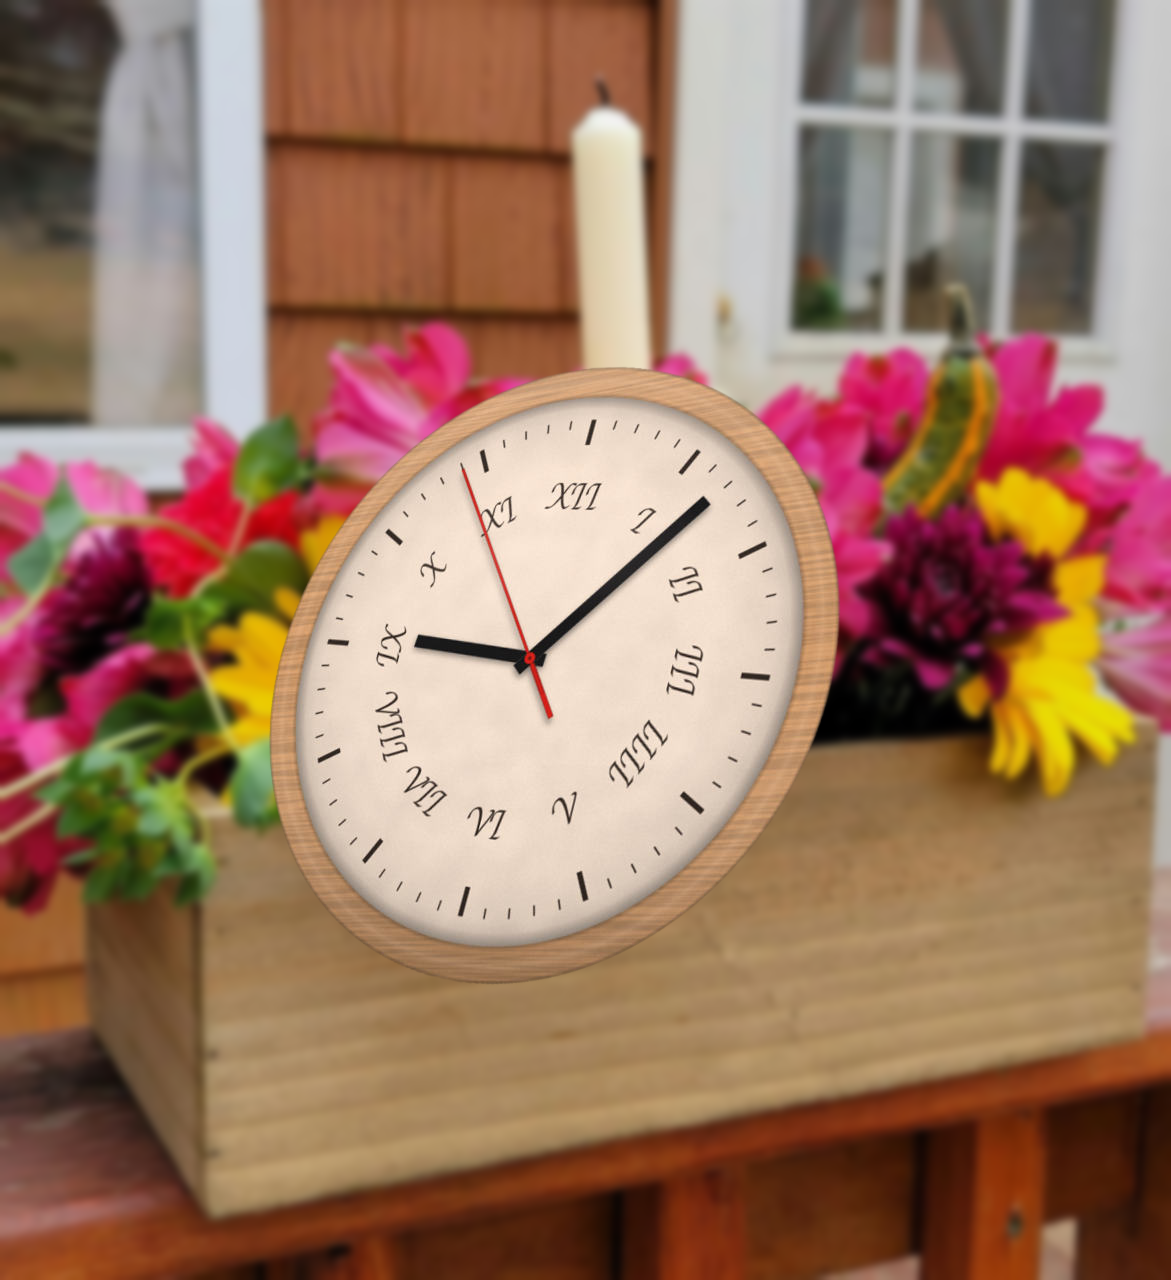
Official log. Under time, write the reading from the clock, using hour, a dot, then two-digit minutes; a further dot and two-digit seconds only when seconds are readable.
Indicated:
9.06.54
